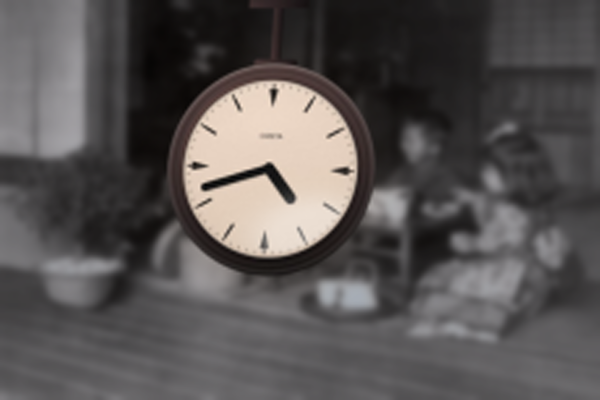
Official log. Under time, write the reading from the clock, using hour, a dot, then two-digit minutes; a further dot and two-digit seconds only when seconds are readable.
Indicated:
4.42
